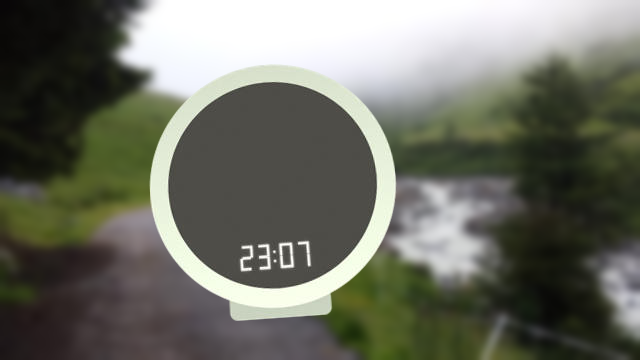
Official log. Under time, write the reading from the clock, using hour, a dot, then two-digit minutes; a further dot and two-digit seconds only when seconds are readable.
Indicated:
23.07
